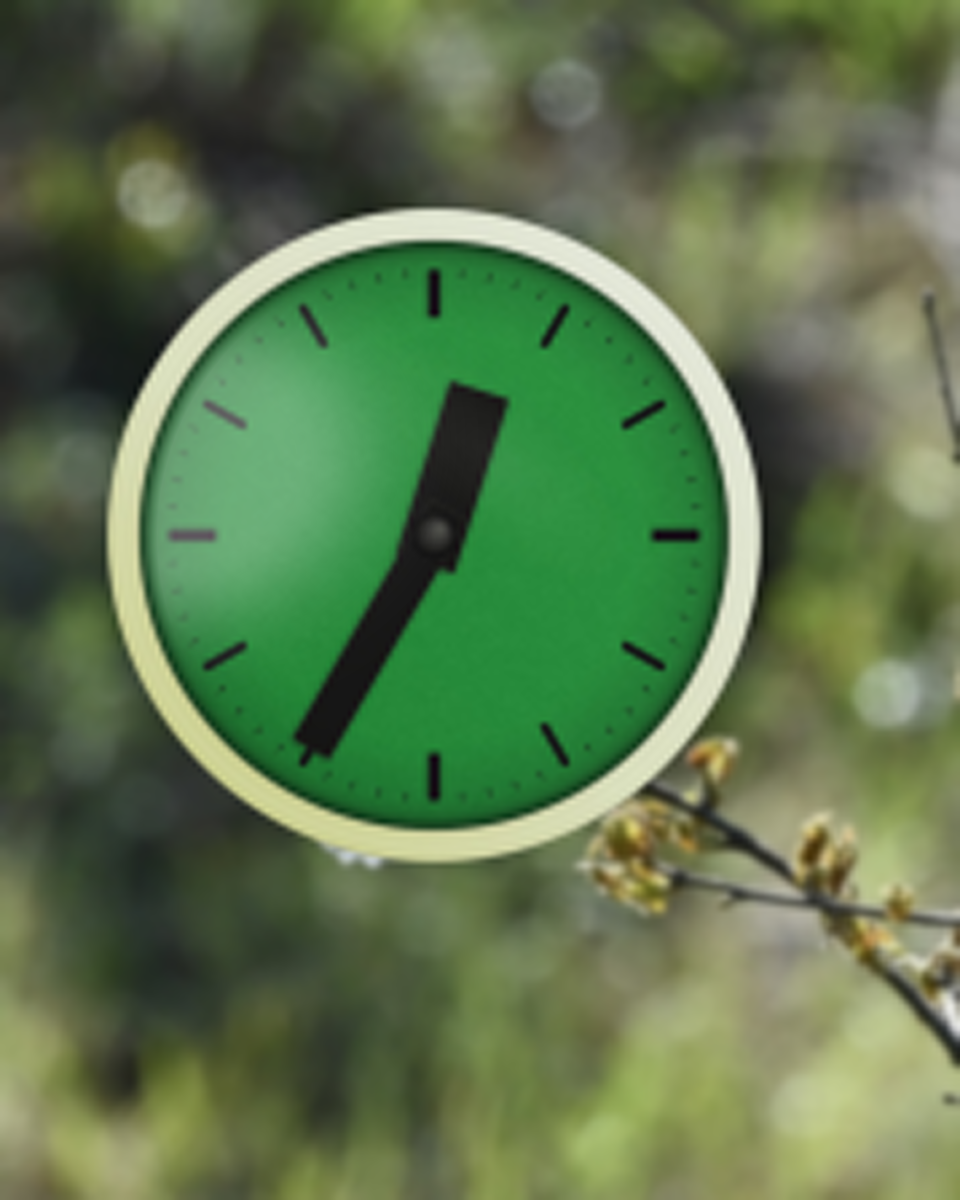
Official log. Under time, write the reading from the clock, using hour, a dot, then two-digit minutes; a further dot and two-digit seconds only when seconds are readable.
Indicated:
12.35
